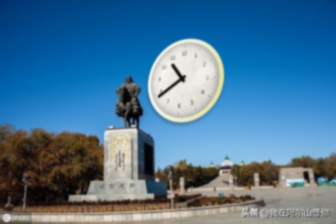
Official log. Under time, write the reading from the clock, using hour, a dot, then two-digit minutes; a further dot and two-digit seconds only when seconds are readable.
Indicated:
10.39
